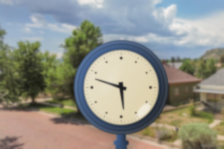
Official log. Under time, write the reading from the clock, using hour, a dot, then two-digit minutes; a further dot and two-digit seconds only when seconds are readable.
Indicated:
5.48
